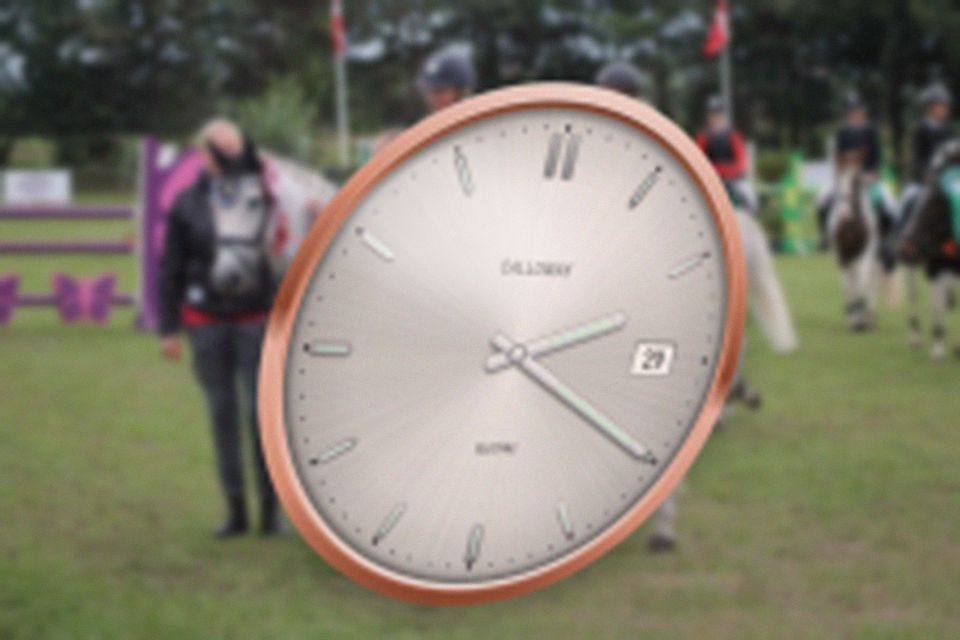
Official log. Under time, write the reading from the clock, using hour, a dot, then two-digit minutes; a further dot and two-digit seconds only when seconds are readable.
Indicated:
2.20
